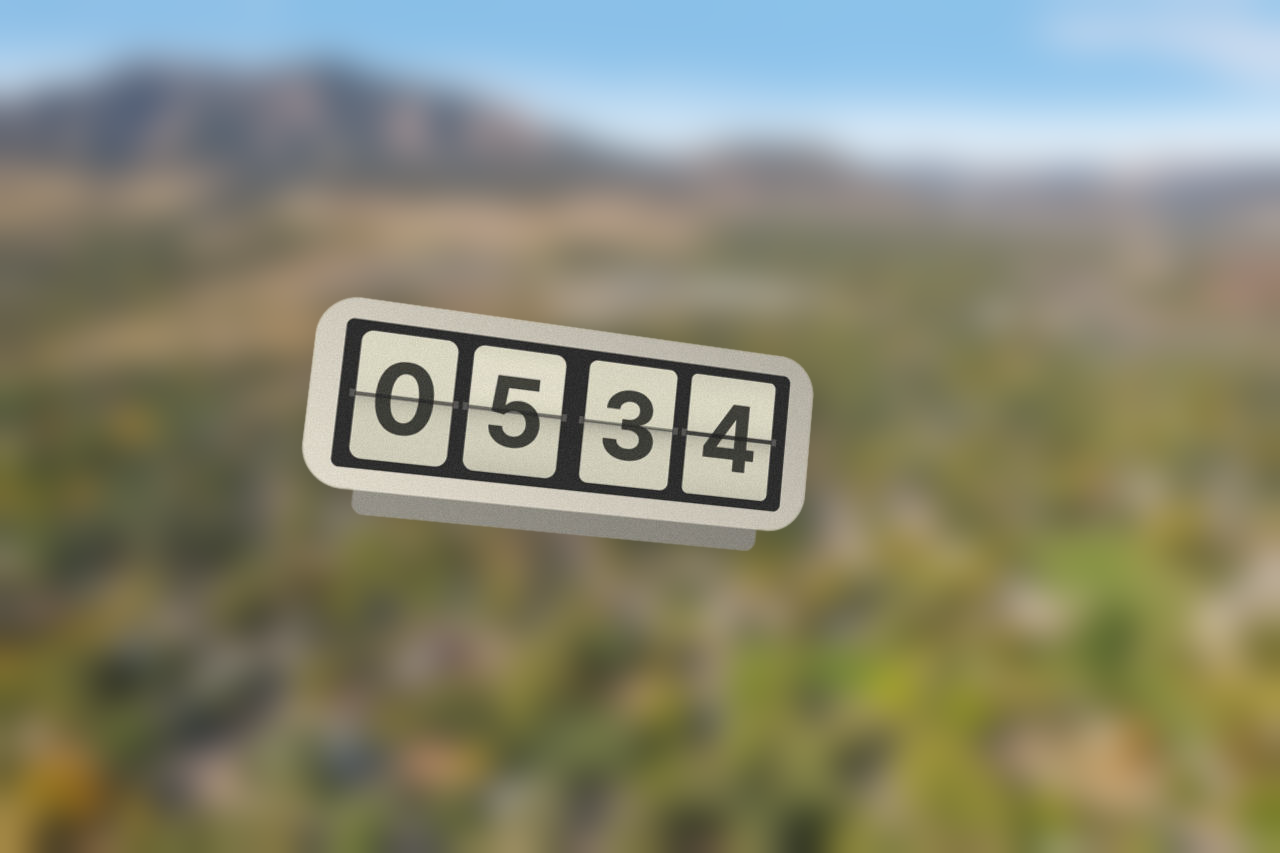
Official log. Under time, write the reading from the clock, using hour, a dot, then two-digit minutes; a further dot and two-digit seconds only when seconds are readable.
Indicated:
5.34
